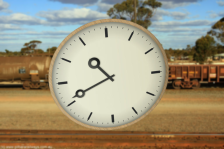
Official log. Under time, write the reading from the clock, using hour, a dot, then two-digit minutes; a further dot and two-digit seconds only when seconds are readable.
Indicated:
10.41
